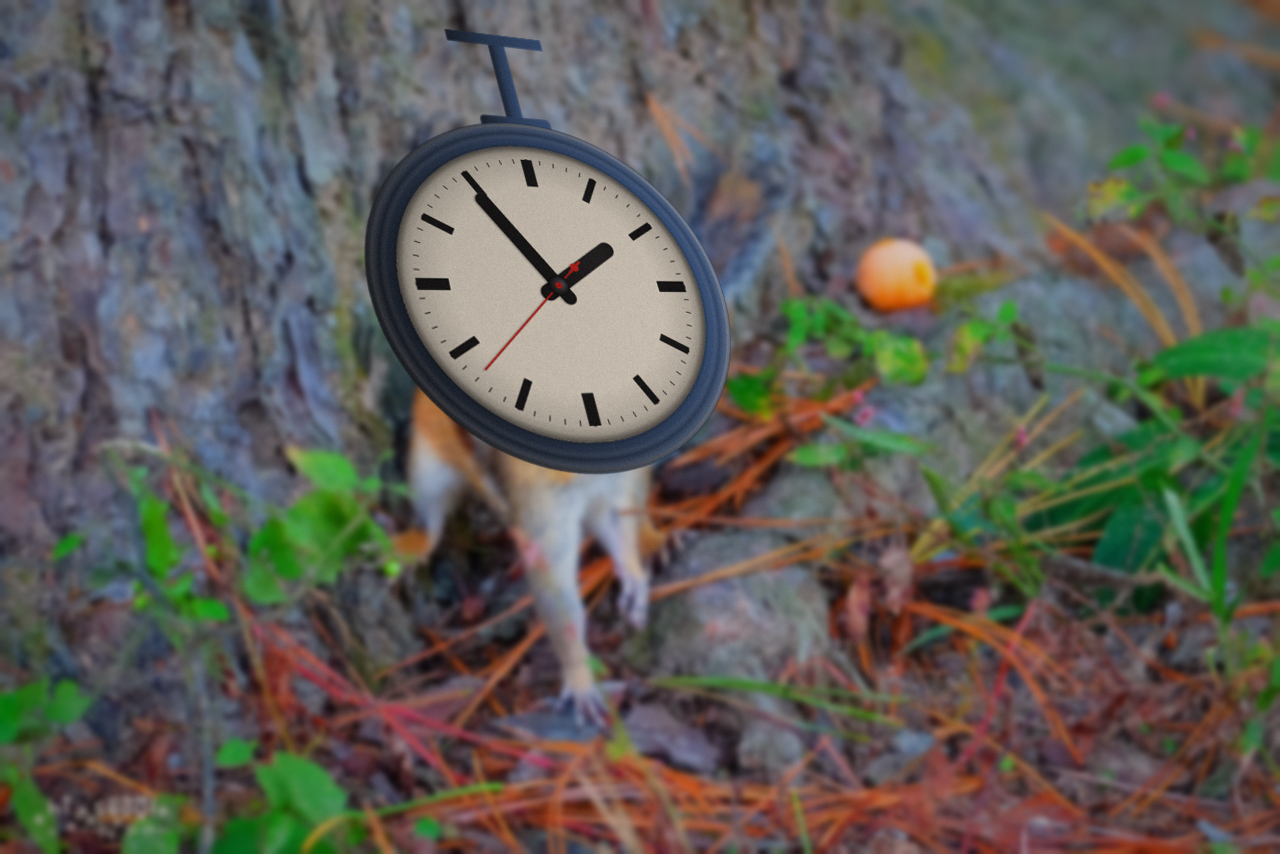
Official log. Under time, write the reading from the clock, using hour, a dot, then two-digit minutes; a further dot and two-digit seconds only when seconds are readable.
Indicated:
1.54.38
